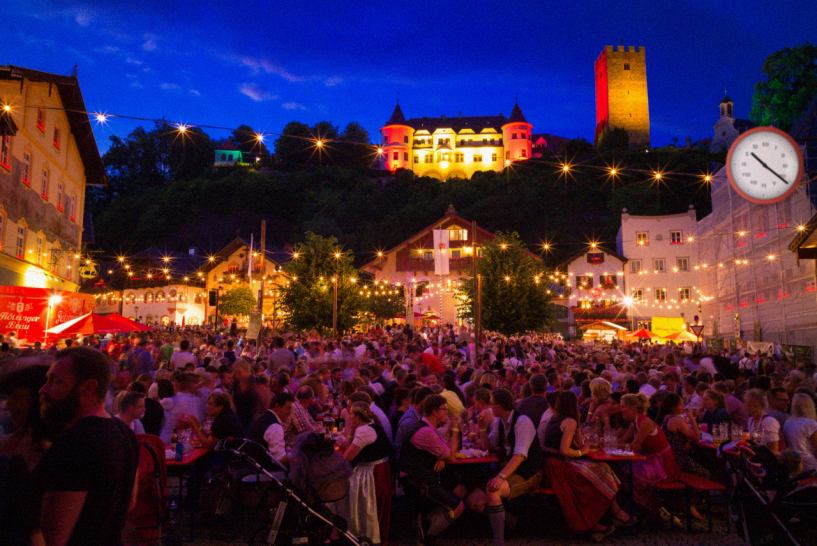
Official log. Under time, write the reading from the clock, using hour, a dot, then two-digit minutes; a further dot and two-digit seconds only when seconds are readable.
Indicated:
10.21
